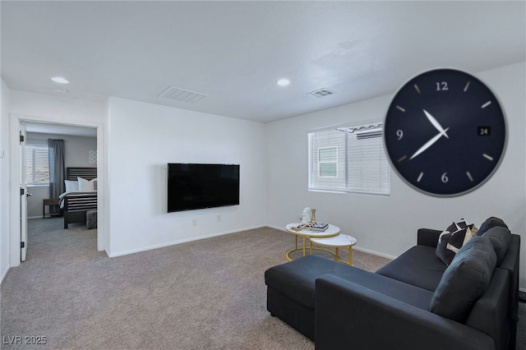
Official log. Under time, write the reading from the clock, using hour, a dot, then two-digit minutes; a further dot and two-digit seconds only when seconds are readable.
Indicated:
10.39
